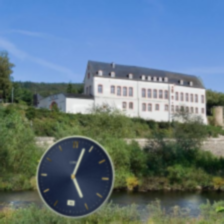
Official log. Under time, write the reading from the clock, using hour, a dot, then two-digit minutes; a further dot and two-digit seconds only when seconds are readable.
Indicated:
5.03
